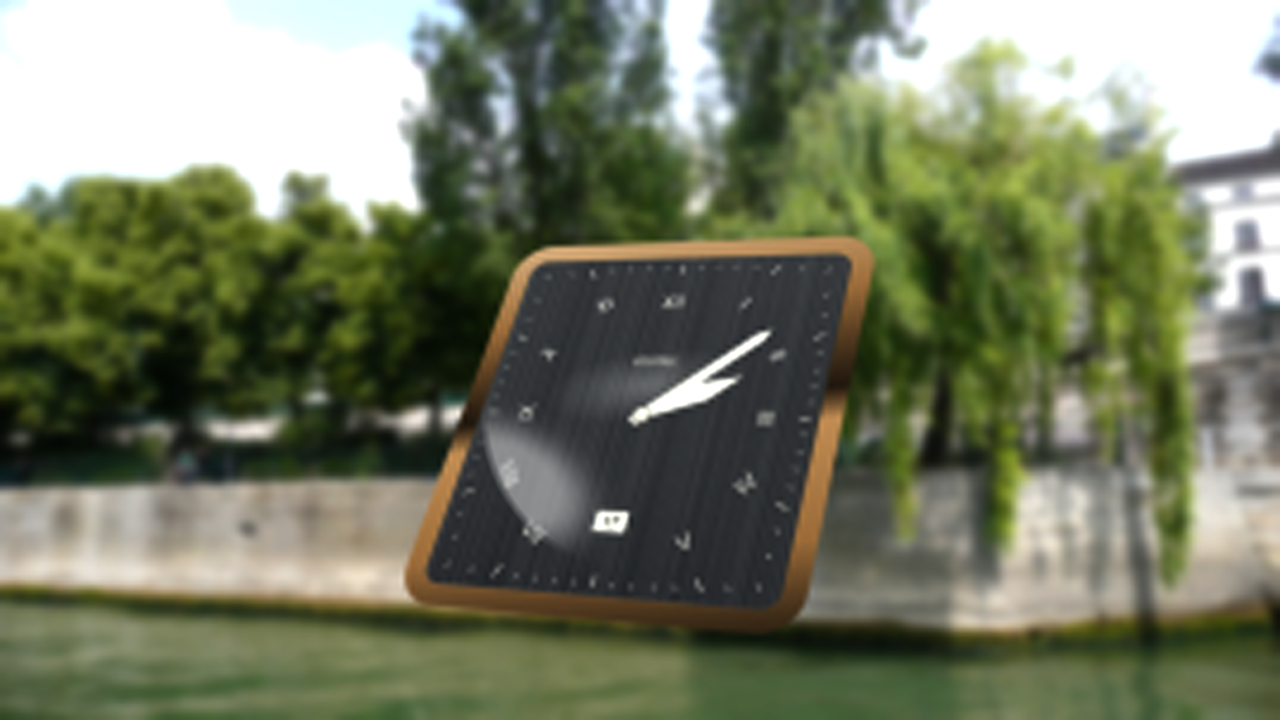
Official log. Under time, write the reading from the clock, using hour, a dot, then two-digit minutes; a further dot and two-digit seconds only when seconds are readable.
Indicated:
2.08
